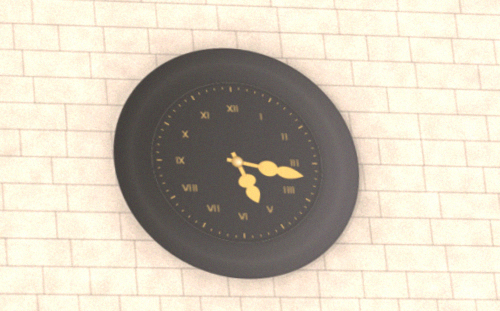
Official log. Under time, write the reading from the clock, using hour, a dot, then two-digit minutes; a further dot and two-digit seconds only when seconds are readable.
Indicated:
5.17
